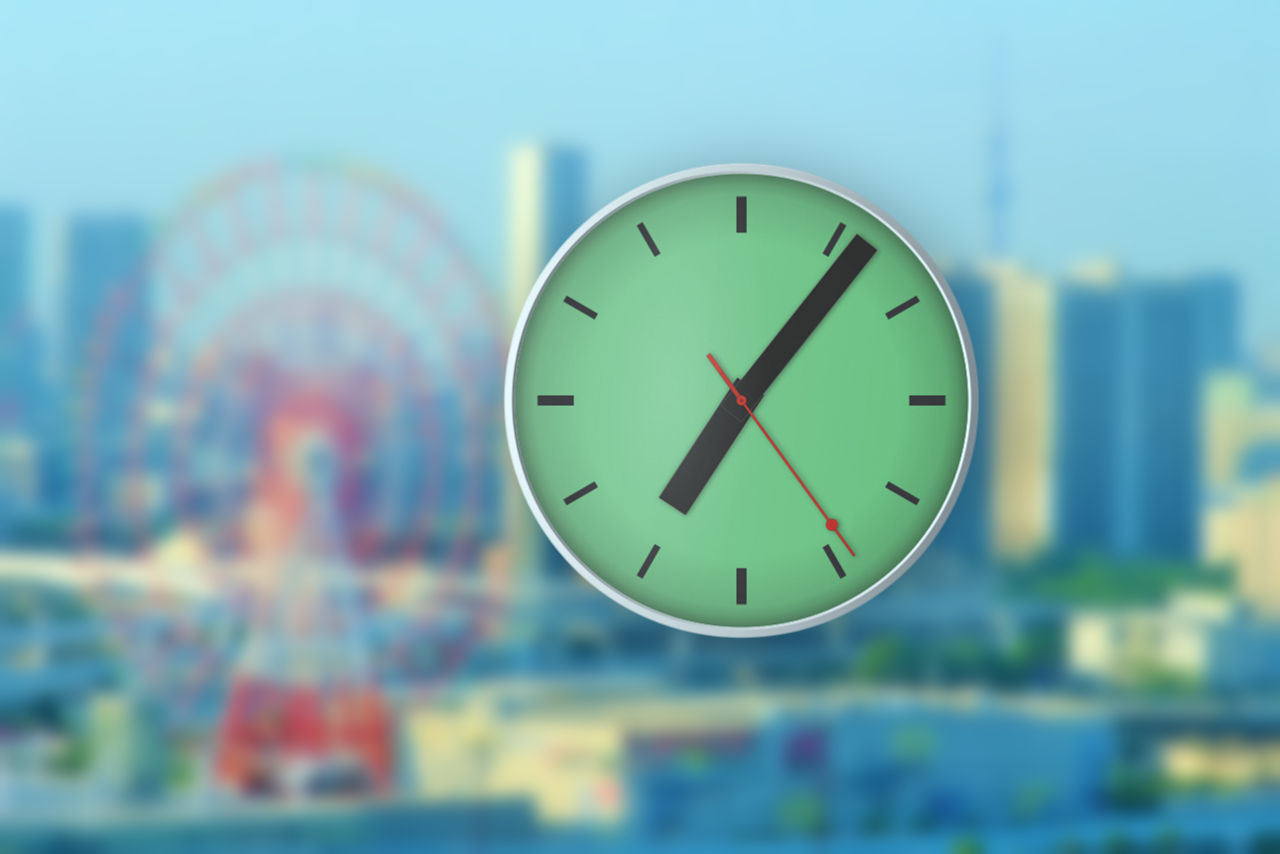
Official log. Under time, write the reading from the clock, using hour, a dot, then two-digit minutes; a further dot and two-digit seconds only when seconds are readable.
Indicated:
7.06.24
